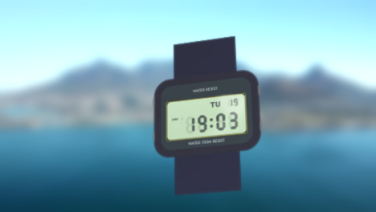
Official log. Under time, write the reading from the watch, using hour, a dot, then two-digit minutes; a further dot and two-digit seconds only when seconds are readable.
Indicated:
19.03
